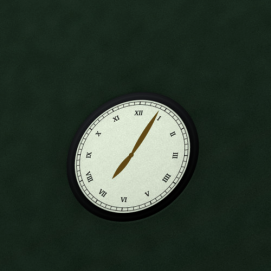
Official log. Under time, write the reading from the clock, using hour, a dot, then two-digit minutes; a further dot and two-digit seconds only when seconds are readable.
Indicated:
7.04
